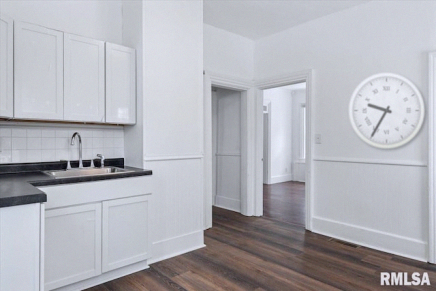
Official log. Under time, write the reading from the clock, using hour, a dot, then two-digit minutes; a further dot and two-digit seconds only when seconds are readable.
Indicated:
9.35
